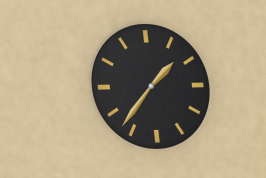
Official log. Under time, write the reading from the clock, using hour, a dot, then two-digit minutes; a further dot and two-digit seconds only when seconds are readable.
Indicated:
1.37
